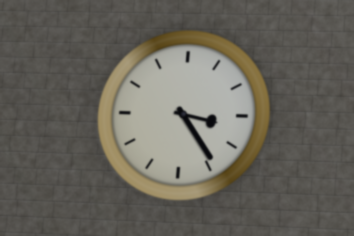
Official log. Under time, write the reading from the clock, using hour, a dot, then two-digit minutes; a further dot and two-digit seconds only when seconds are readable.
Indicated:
3.24
